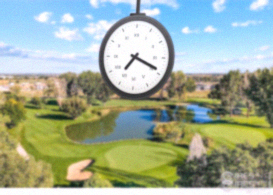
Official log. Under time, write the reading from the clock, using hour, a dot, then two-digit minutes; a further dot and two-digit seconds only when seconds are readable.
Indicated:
7.19
